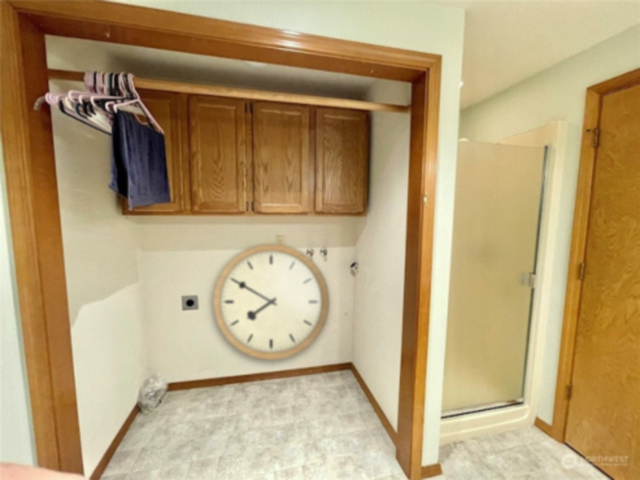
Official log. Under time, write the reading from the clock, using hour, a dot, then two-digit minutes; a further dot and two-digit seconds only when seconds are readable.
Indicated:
7.50
